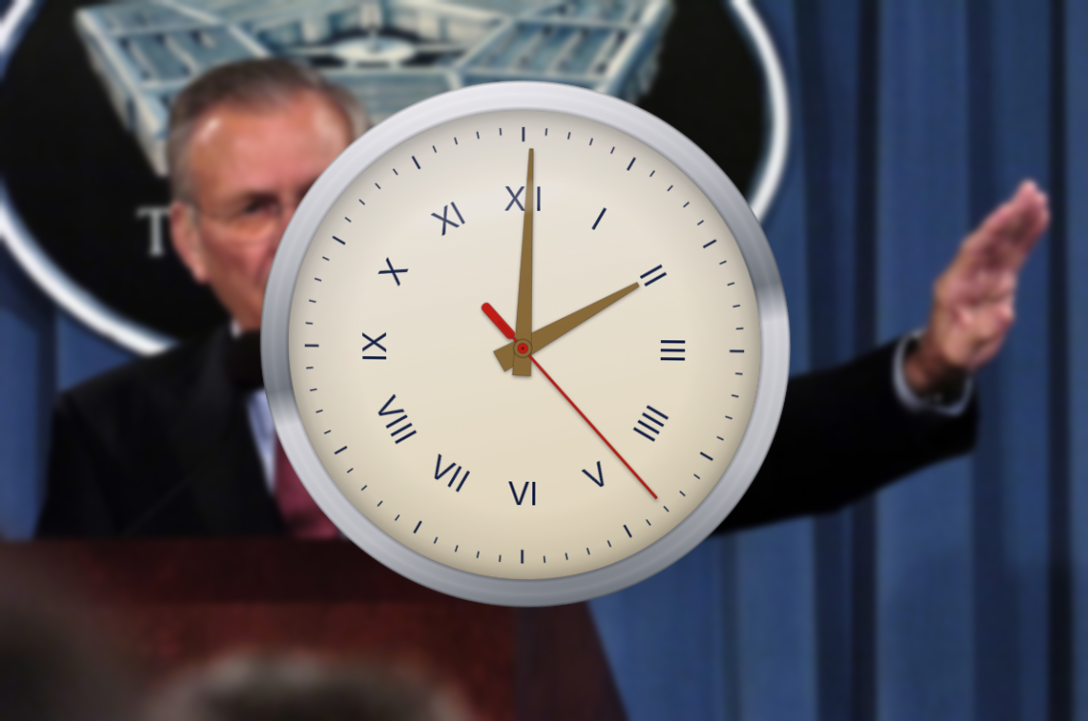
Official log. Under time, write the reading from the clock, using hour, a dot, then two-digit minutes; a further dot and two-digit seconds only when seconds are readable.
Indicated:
2.00.23
